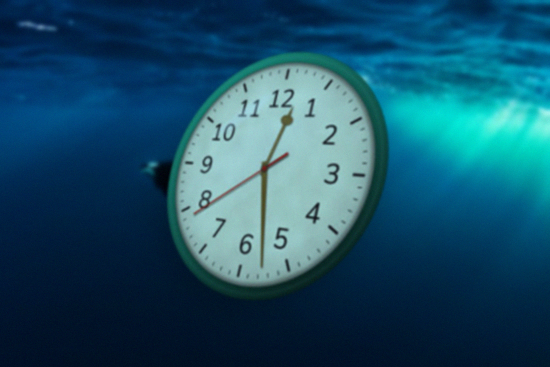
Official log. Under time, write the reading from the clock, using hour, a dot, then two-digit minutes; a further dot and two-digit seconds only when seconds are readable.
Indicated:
12.27.39
